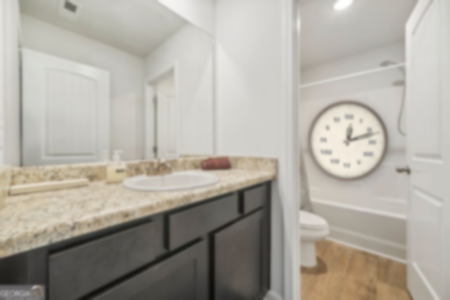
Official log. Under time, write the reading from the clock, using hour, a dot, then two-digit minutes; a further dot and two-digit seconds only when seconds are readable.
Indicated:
12.12
